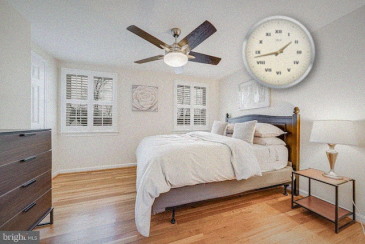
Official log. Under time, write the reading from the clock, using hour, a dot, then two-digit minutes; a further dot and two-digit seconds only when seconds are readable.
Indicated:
1.43
